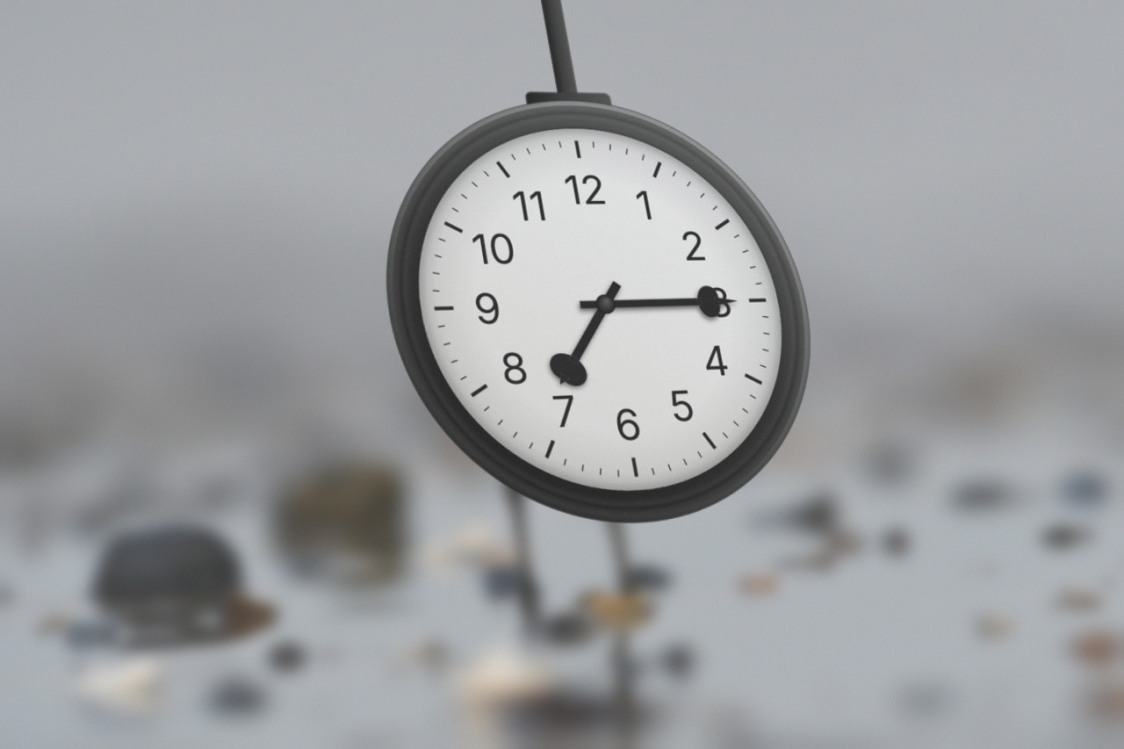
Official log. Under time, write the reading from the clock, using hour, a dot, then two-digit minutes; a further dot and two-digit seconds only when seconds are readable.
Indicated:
7.15
